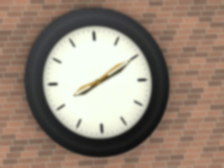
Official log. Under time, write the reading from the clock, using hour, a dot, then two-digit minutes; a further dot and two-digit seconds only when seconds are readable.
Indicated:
8.10
